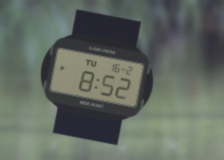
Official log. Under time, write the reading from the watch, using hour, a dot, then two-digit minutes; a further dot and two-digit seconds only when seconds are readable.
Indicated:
8.52
